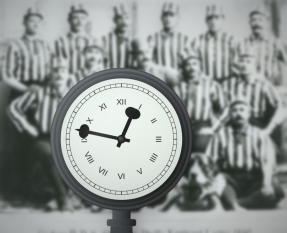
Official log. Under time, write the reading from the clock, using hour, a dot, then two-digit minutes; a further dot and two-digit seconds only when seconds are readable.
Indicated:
12.47
